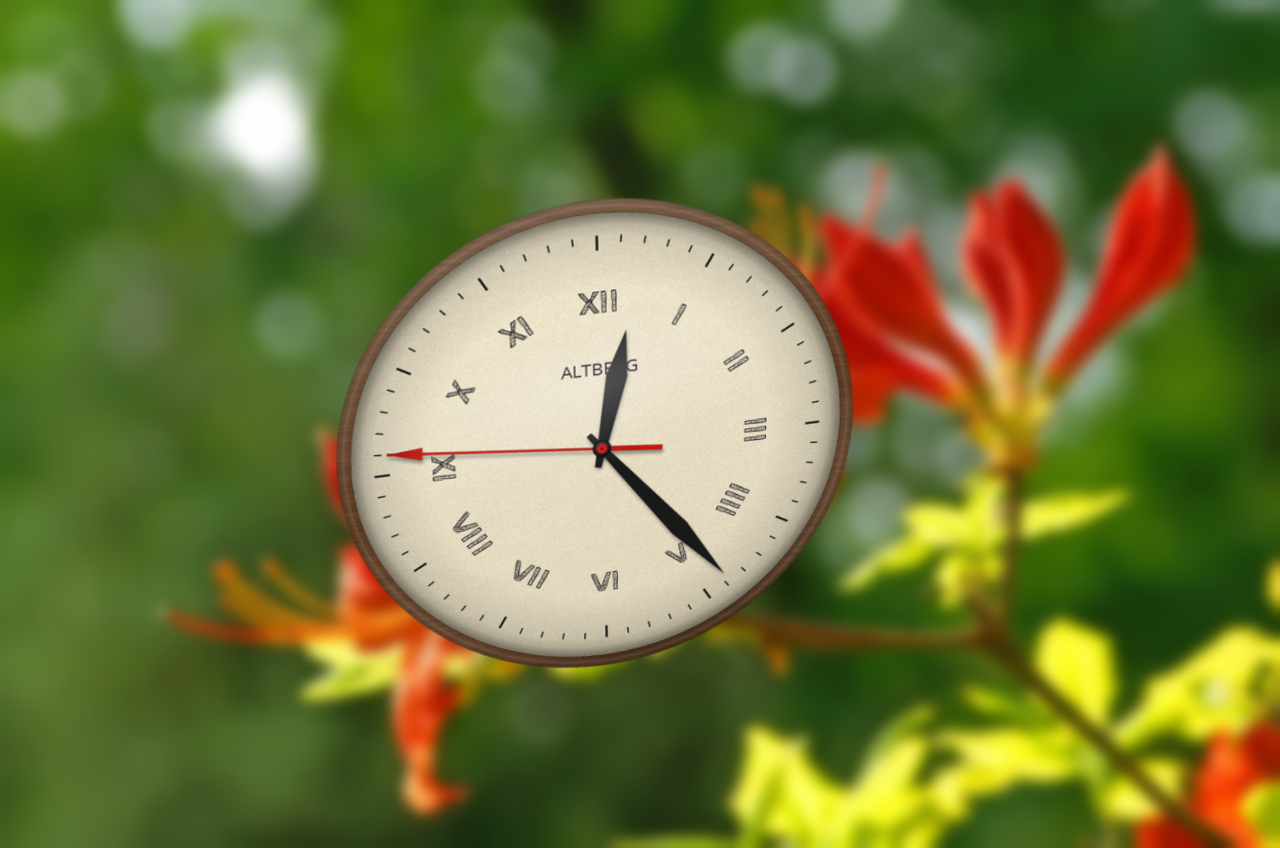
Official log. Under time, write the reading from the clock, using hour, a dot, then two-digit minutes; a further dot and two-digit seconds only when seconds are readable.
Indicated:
12.23.46
